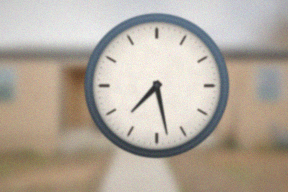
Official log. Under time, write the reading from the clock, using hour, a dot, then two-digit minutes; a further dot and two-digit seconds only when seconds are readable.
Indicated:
7.28
